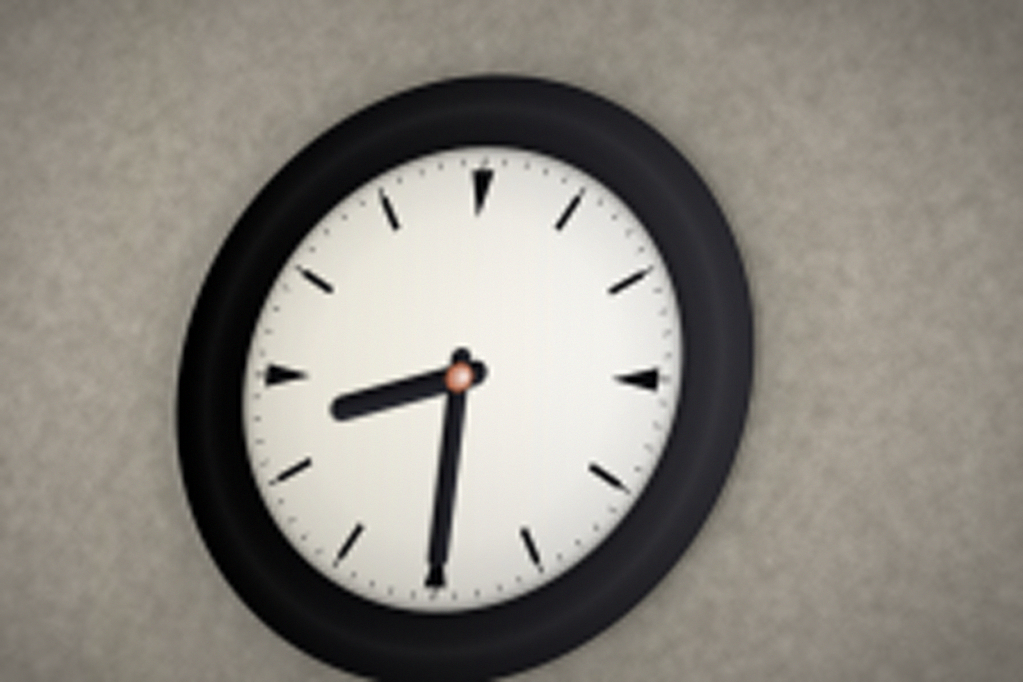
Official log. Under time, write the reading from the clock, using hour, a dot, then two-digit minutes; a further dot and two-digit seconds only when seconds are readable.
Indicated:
8.30
